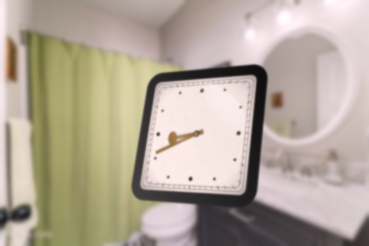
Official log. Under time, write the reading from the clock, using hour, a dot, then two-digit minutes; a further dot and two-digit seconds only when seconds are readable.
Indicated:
8.41
